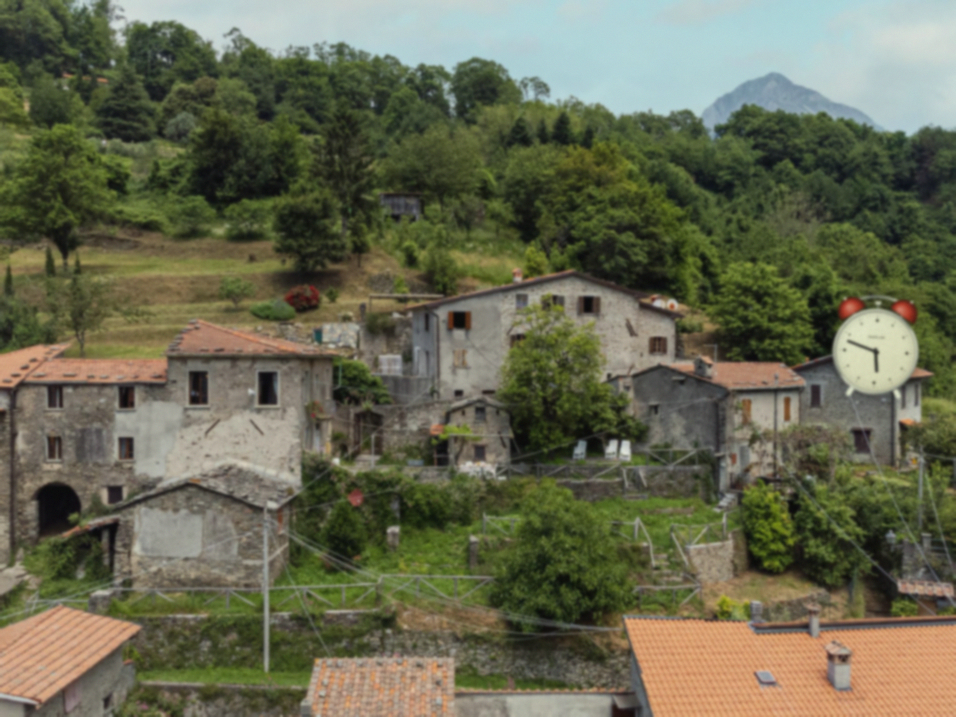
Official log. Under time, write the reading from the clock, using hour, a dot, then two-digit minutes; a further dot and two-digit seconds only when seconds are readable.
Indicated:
5.48
